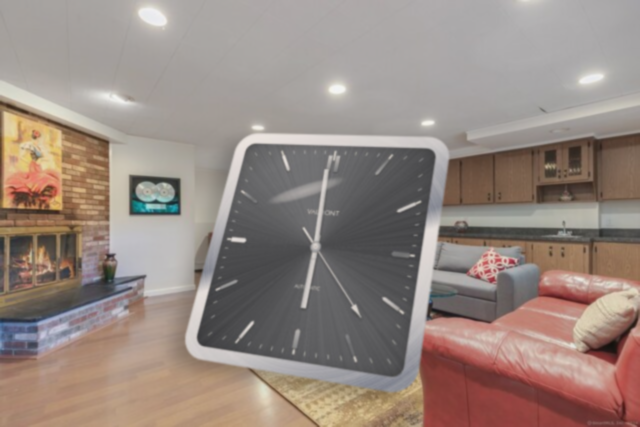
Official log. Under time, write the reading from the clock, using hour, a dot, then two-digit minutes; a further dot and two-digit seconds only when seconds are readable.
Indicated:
5.59.23
